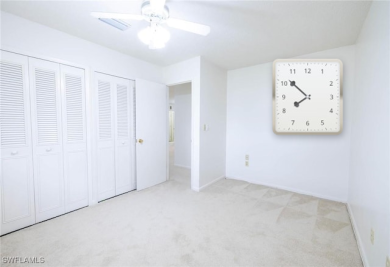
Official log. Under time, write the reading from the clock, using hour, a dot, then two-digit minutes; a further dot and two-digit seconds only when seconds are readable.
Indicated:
7.52
